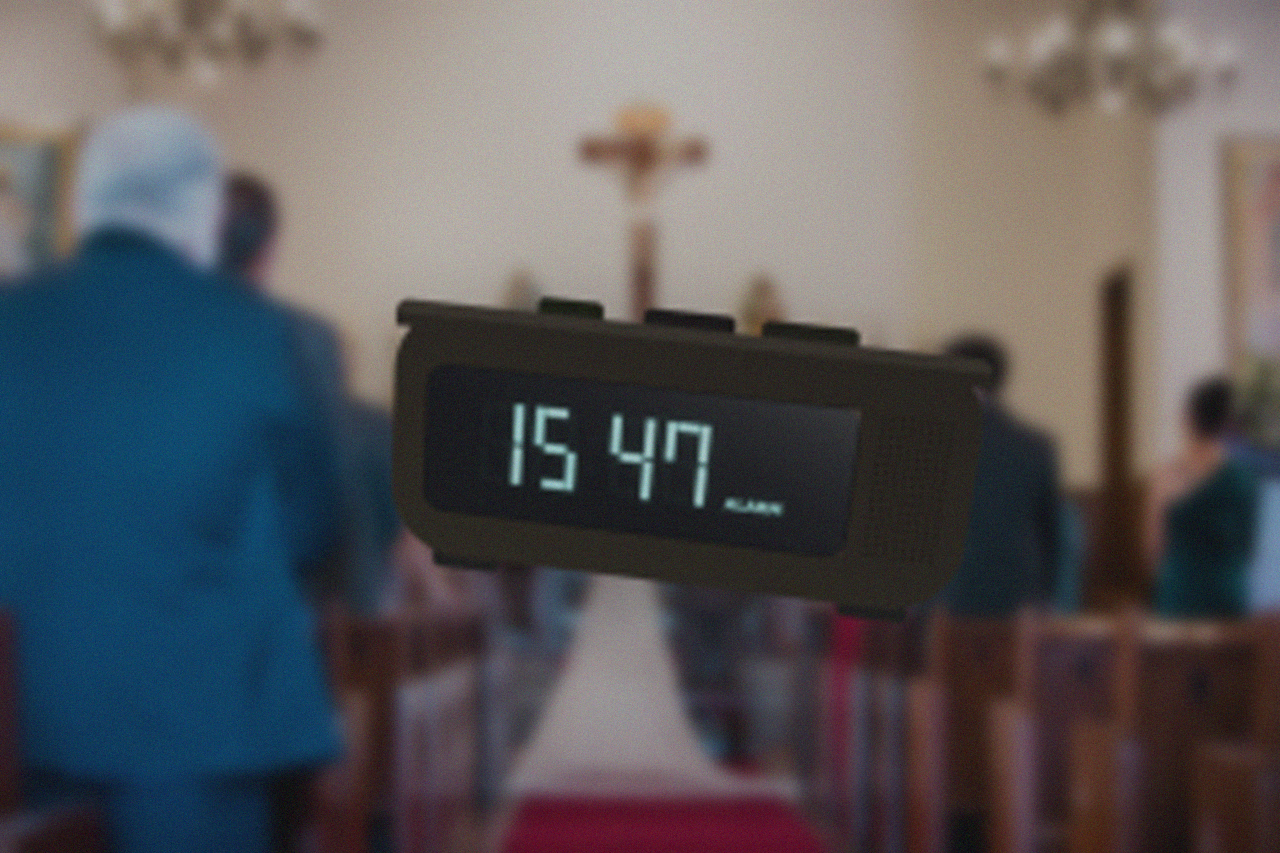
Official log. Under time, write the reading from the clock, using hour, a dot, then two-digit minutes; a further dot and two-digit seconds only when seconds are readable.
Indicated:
15.47
